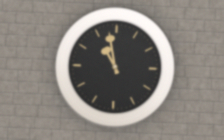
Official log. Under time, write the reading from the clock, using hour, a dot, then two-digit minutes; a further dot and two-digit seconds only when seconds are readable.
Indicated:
10.58
